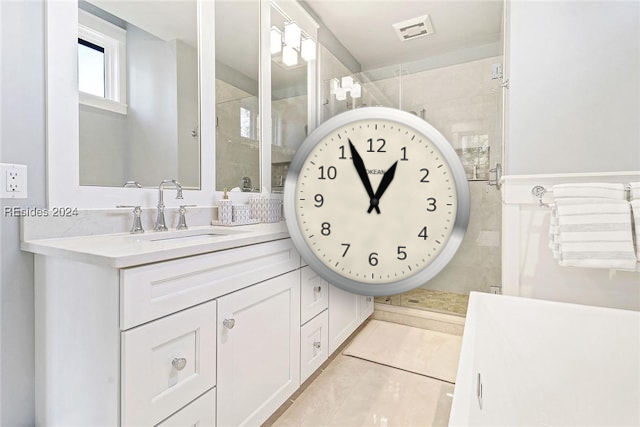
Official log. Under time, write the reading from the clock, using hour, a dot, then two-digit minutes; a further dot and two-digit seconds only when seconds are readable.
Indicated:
12.56
